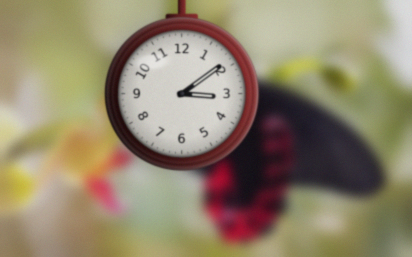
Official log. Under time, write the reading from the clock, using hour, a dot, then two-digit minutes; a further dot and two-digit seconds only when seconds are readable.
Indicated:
3.09
